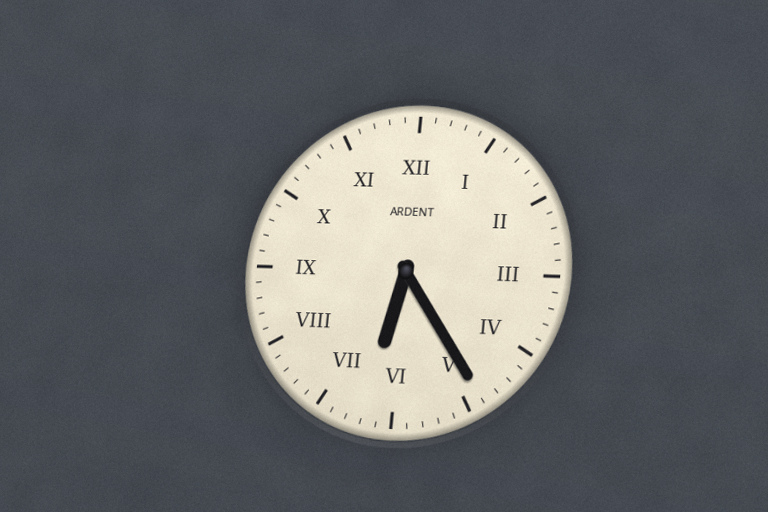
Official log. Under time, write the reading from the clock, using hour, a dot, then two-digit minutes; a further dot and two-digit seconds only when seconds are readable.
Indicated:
6.24
